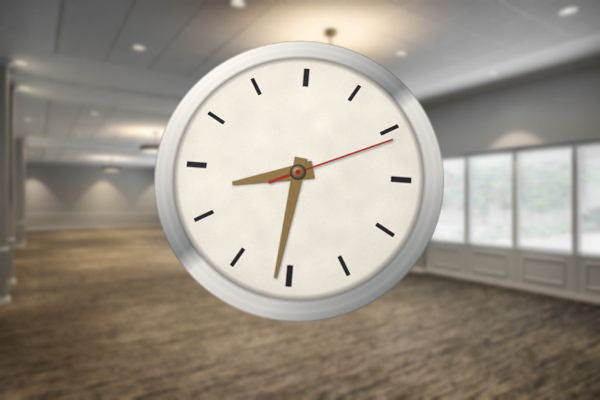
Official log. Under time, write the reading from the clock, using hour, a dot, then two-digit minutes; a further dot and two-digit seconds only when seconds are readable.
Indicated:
8.31.11
